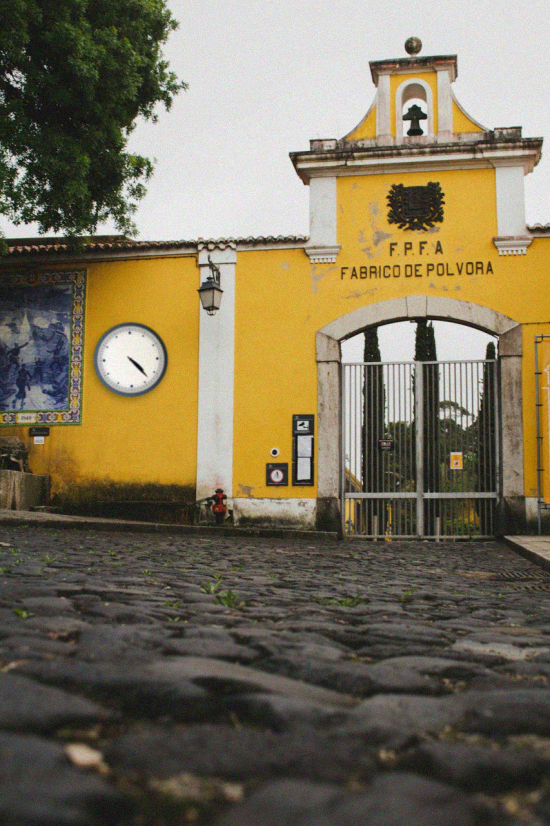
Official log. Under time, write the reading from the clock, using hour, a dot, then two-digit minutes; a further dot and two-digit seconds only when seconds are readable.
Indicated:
4.23
